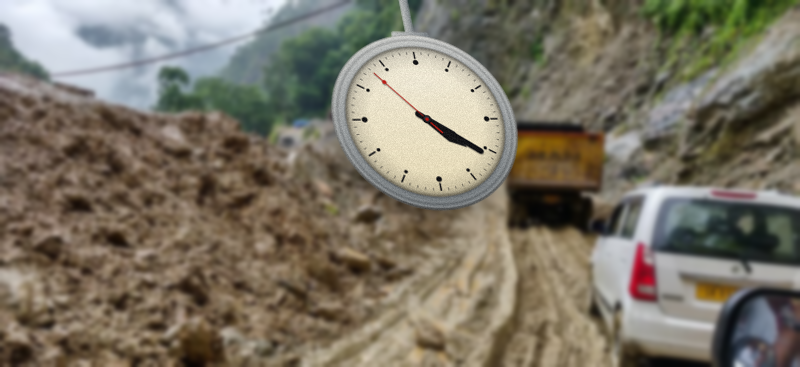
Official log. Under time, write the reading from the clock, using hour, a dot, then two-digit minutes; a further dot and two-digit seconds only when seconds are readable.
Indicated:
4.20.53
